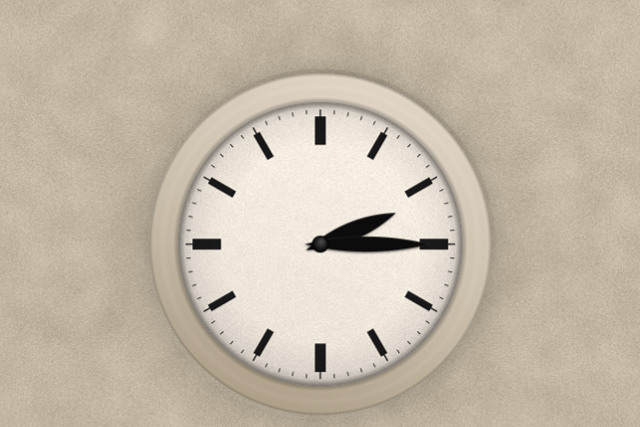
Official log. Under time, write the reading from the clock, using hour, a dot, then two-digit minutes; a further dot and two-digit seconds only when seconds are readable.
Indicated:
2.15
